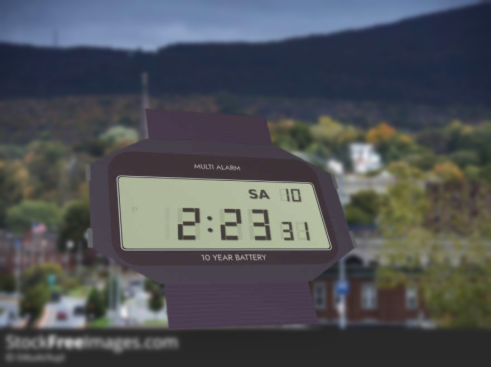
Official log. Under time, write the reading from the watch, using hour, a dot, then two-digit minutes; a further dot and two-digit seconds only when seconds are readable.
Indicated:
2.23.31
